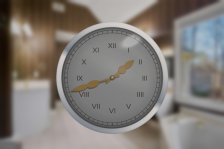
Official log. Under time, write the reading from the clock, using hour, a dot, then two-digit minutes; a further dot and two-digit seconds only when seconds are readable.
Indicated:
1.42
